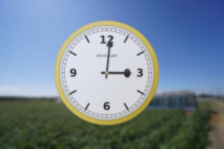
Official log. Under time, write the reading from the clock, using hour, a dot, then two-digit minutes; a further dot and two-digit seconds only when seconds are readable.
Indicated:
3.01
